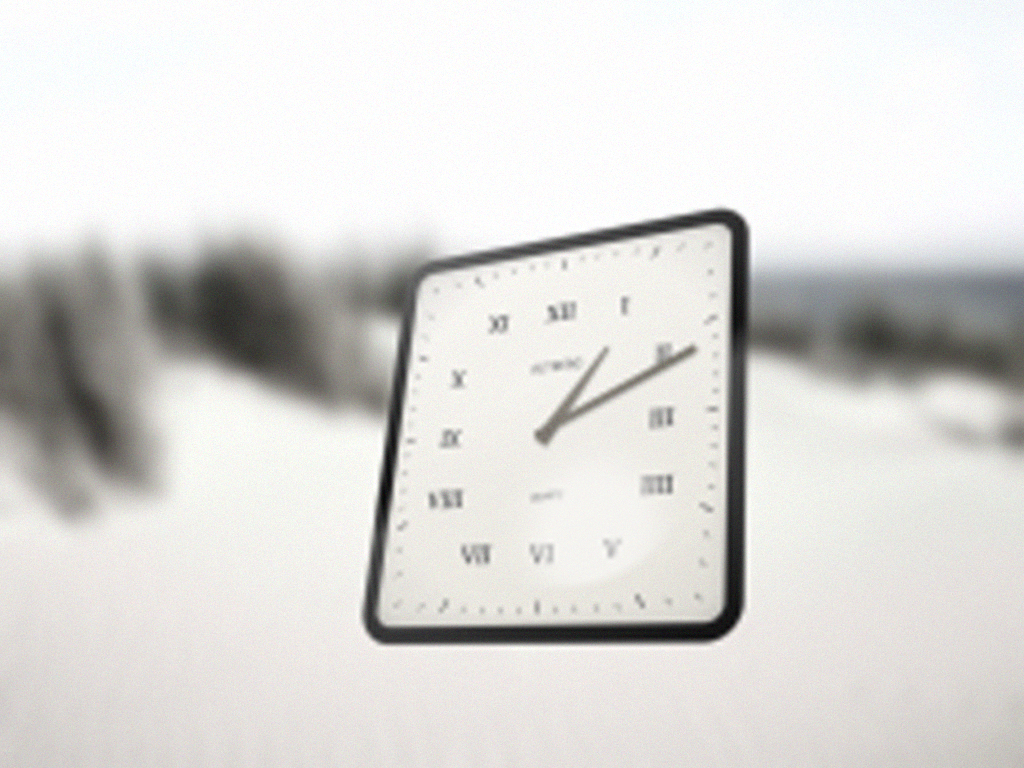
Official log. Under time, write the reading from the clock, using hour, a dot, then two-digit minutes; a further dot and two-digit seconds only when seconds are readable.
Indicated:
1.11
